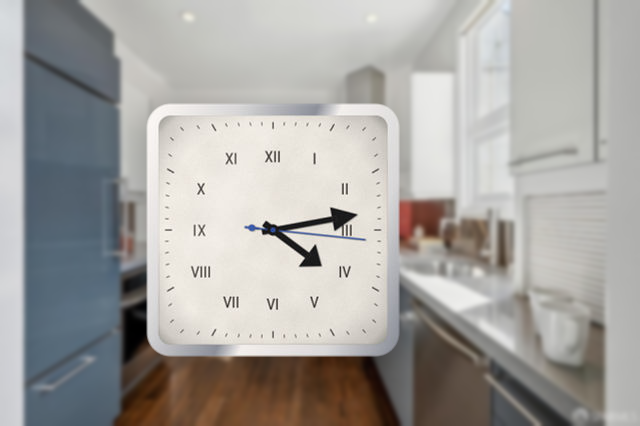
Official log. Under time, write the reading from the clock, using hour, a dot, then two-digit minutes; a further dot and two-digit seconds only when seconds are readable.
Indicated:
4.13.16
